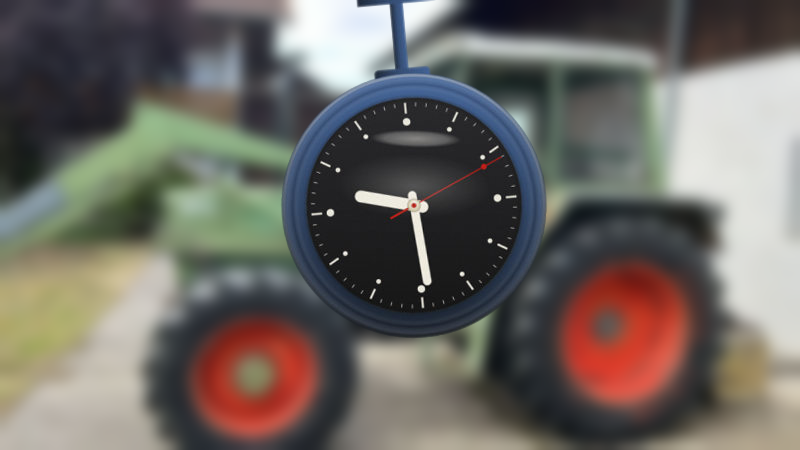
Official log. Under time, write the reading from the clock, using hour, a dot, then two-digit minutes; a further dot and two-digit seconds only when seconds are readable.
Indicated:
9.29.11
